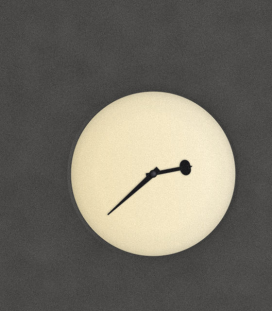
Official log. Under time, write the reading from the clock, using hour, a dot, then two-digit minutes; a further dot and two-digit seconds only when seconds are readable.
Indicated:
2.38
